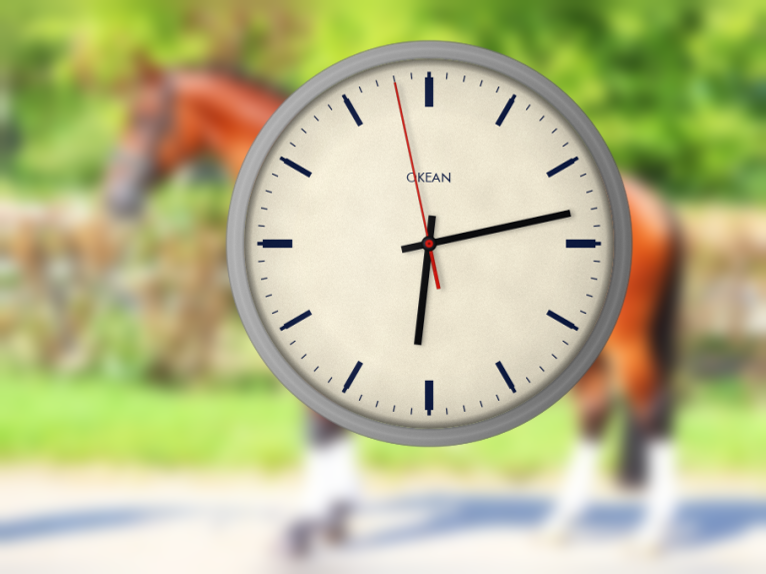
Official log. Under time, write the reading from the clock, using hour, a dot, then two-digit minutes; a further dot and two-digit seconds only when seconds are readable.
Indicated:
6.12.58
